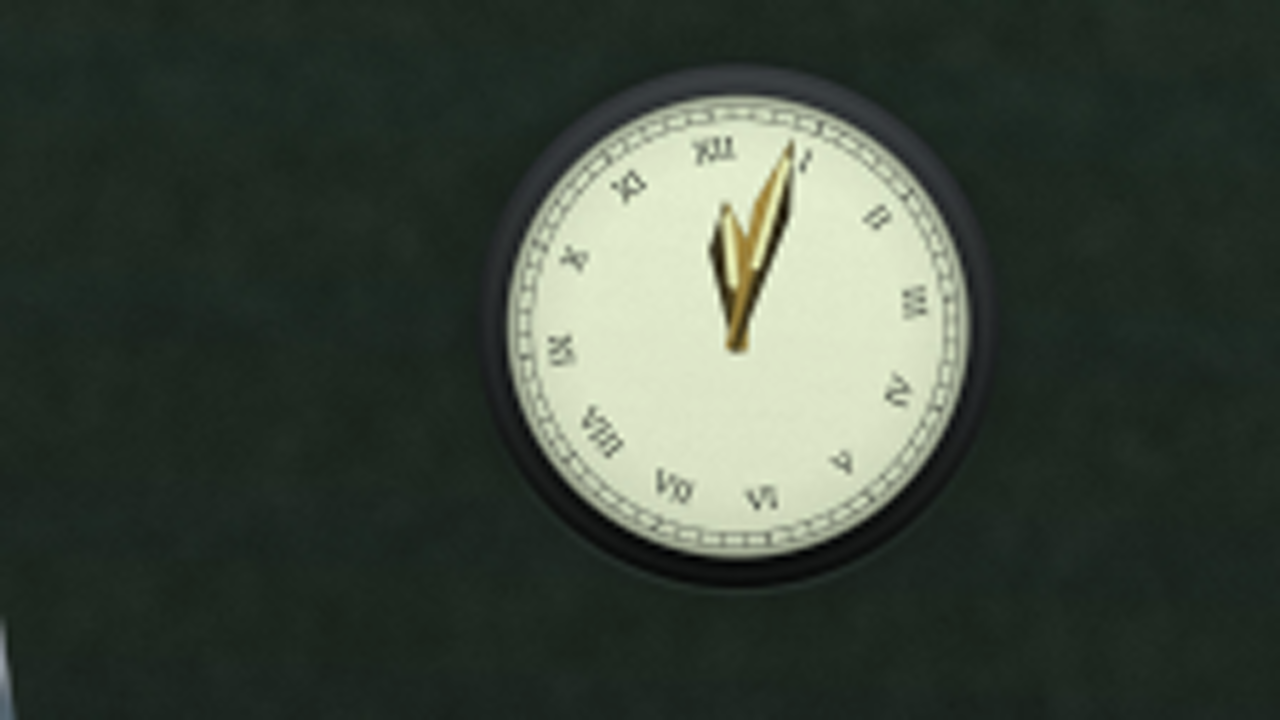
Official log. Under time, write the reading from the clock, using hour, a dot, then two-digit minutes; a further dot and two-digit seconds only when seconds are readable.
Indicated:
12.04
